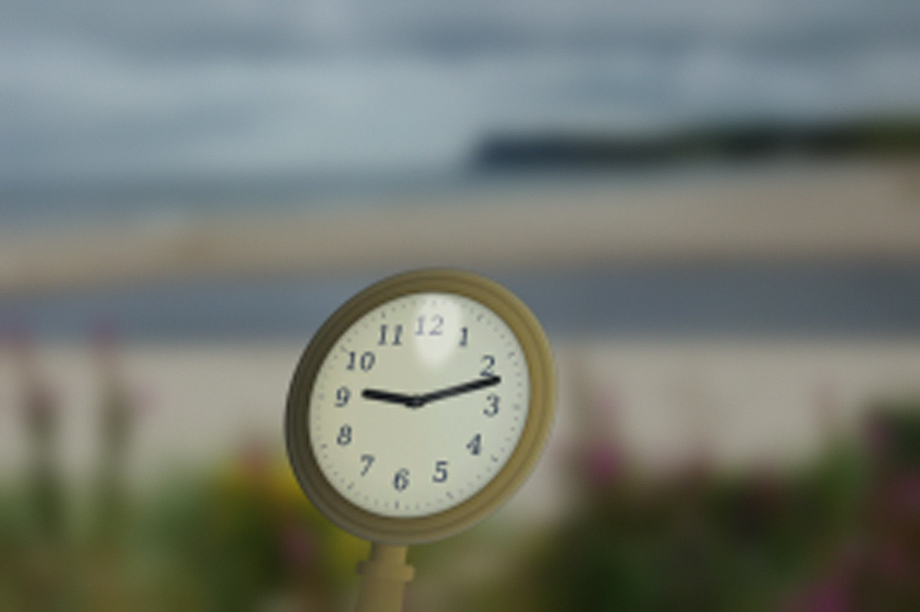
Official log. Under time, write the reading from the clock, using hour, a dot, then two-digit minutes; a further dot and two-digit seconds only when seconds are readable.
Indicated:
9.12
